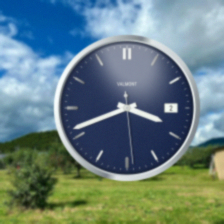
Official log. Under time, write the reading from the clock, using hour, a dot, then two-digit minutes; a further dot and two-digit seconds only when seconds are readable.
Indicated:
3.41.29
